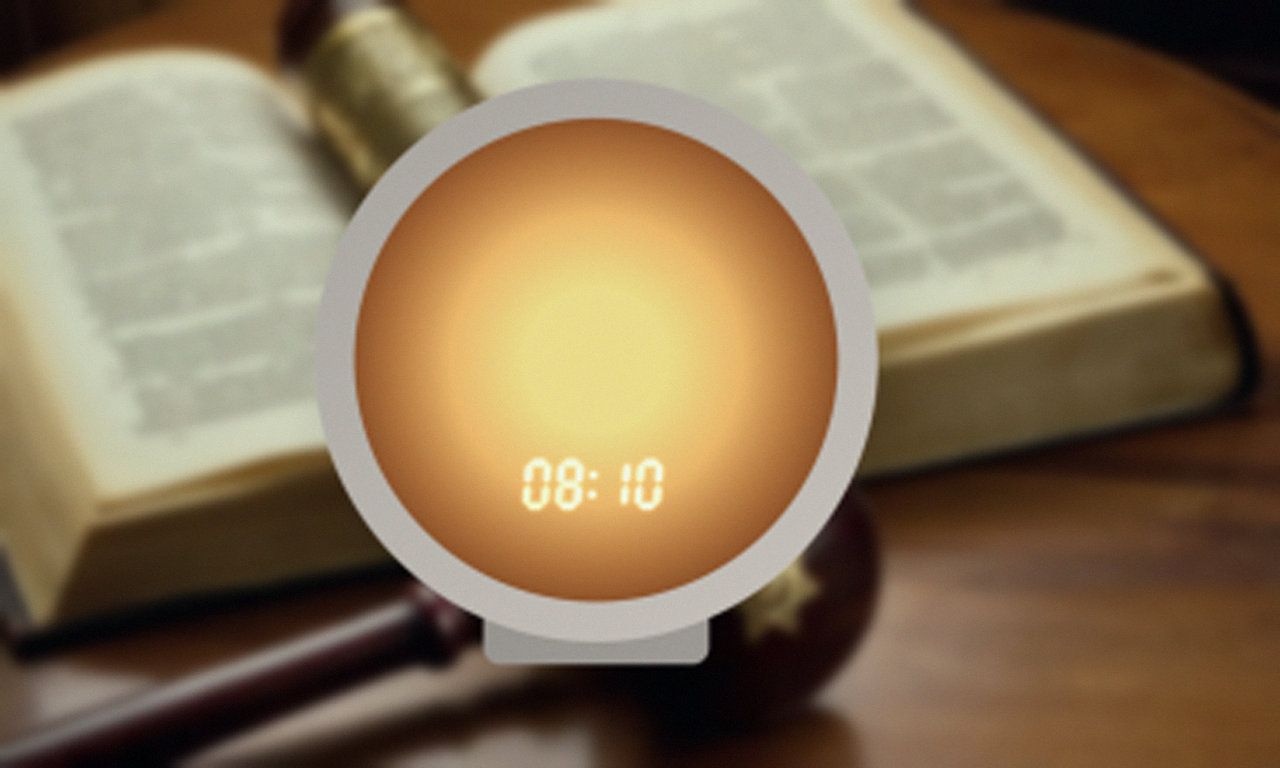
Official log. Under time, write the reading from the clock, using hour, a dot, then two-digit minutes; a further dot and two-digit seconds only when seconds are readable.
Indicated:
8.10
